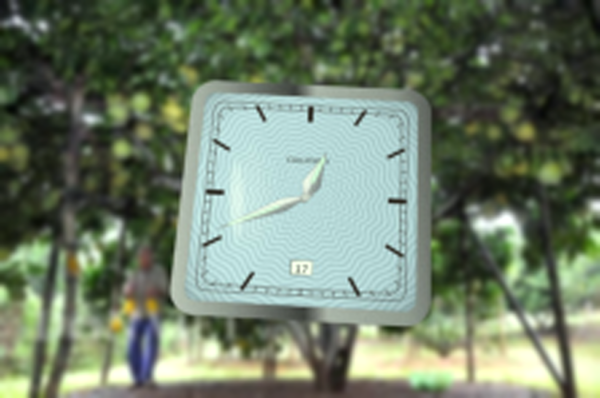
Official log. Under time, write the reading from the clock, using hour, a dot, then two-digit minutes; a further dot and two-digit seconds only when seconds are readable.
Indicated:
12.41
